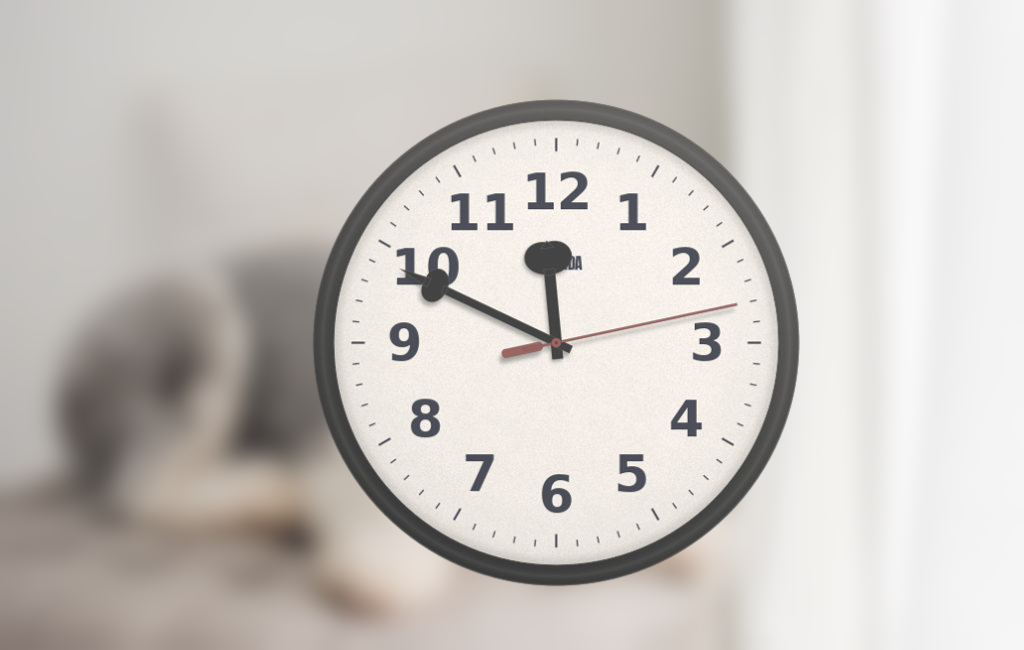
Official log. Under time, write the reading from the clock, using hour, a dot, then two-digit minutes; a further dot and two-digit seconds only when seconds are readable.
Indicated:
11.49.13
